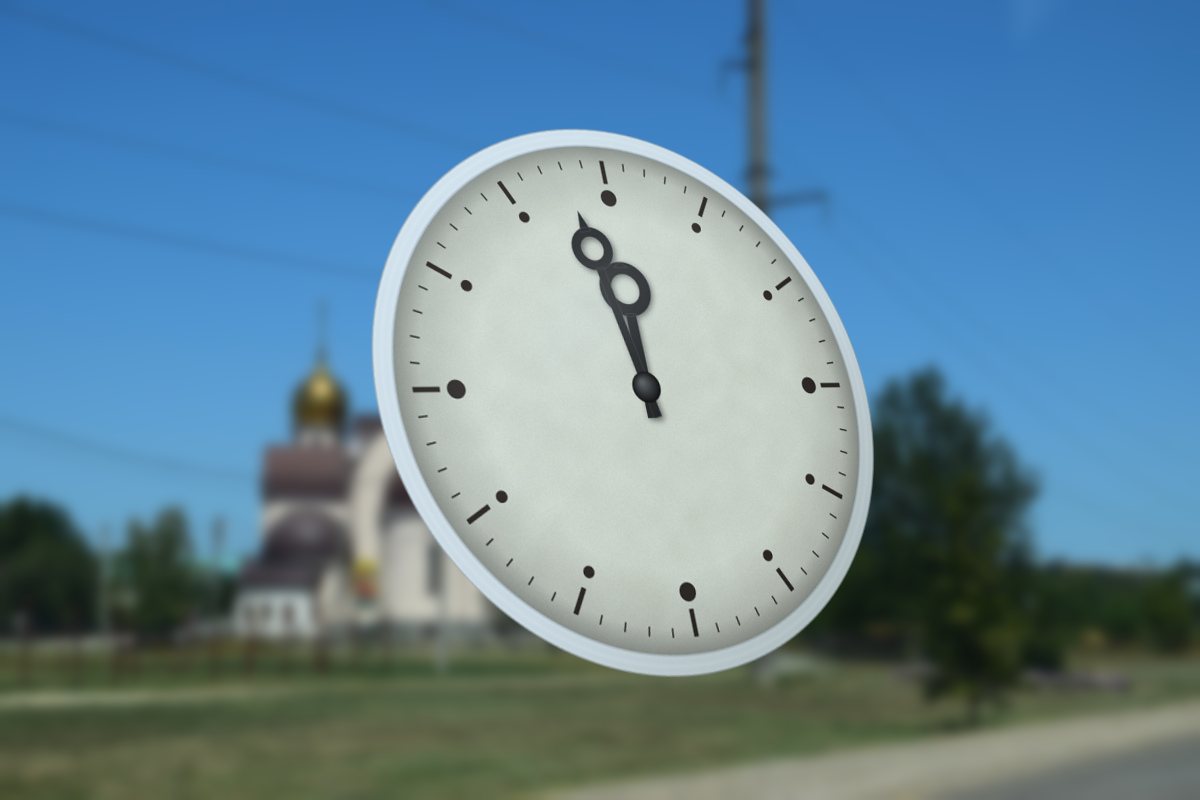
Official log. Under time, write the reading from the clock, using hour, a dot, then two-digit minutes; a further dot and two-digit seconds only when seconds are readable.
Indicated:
11.58
